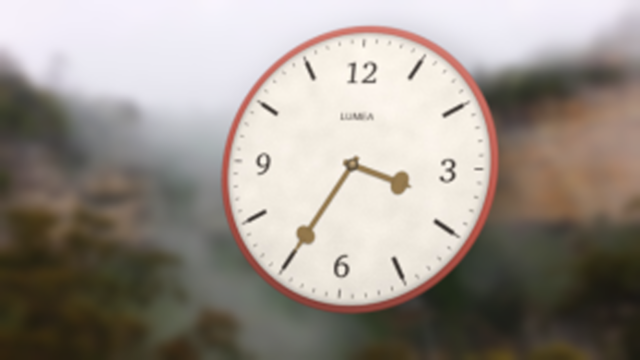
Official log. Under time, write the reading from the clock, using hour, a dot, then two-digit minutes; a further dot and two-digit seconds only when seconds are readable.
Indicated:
3.35
